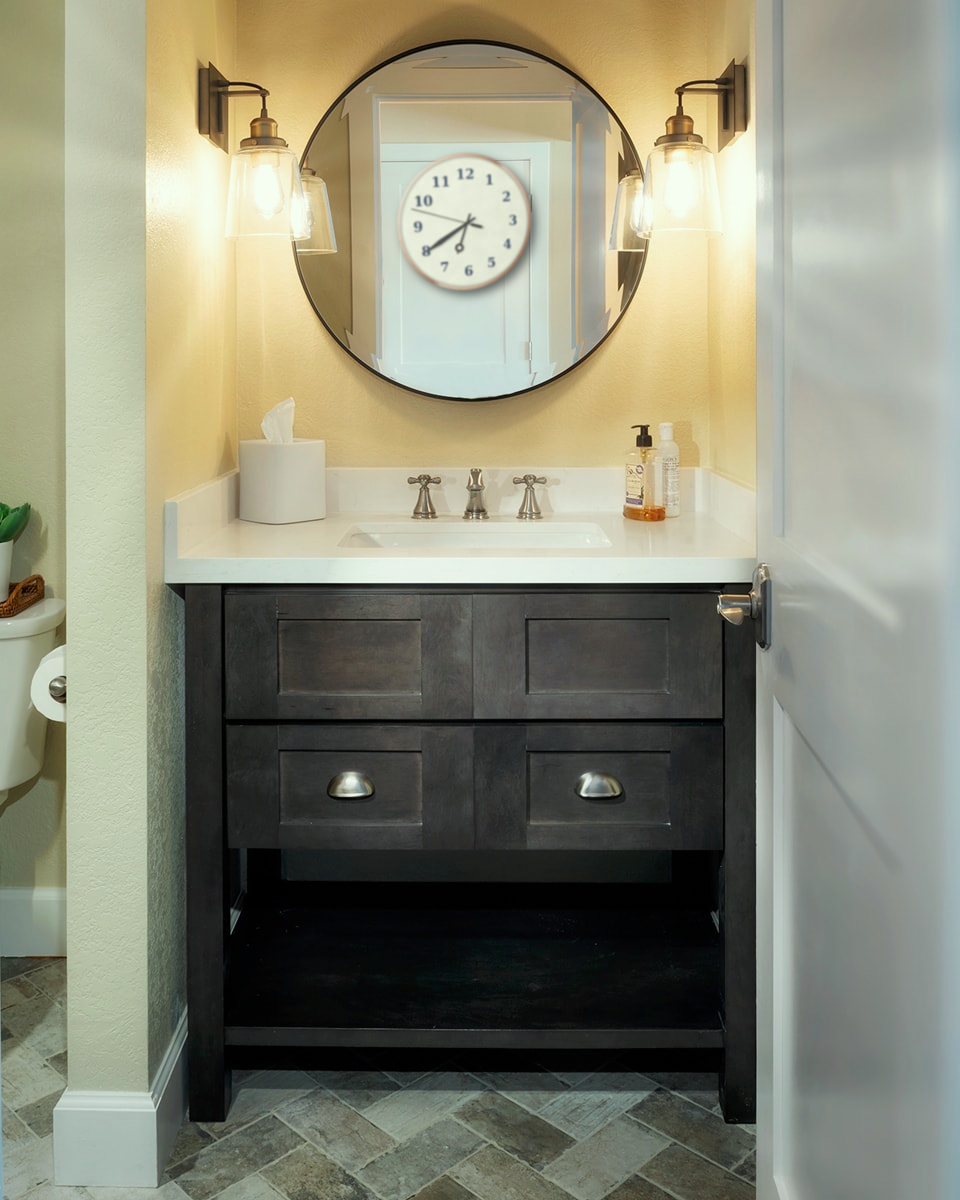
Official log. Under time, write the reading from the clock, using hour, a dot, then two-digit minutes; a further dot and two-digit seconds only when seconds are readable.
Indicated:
6.39.48
